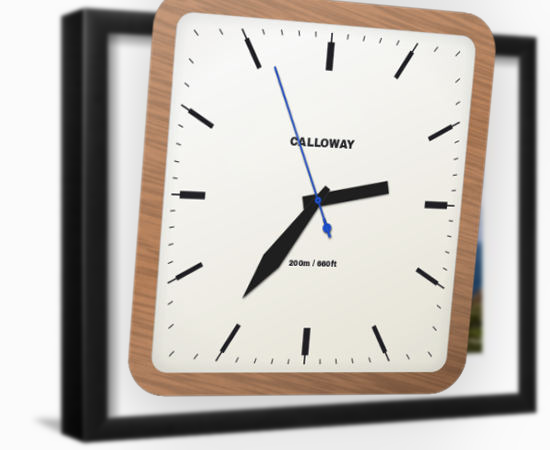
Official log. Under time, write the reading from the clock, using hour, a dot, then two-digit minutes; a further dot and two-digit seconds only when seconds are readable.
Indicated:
2.35.56
